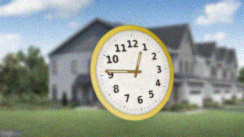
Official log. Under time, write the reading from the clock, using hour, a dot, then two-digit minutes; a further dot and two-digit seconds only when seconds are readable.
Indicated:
12.46
